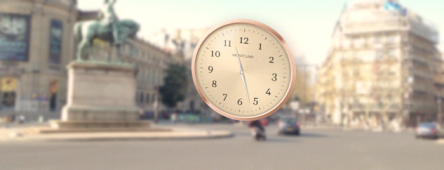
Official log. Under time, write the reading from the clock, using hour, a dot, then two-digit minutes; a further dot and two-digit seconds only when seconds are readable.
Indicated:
11.27
